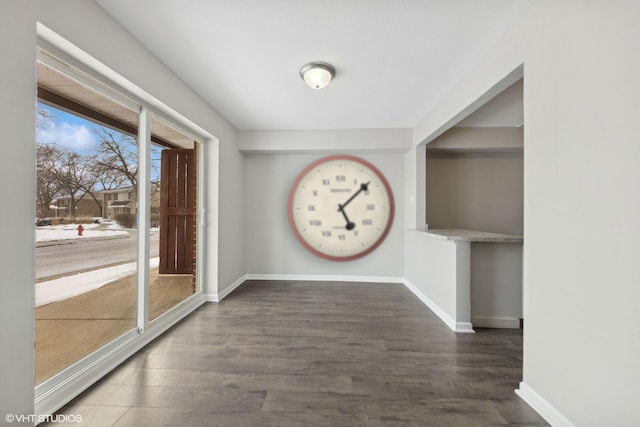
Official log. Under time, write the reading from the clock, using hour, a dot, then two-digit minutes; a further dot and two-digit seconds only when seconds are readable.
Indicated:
5.08
